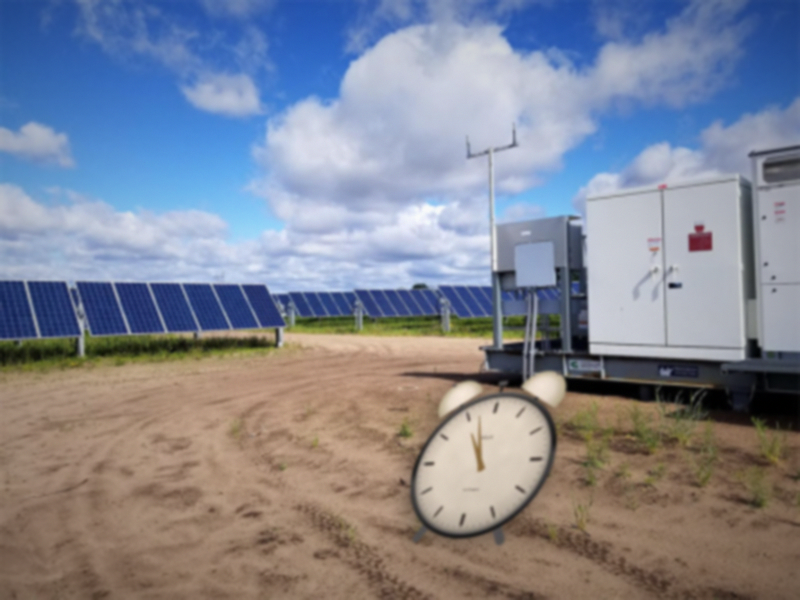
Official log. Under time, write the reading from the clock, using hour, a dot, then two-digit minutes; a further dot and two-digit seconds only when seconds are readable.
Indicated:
10.57
